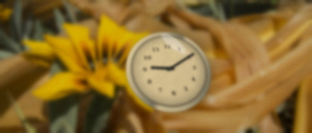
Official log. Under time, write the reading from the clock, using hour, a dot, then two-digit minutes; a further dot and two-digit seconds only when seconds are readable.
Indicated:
9.10
